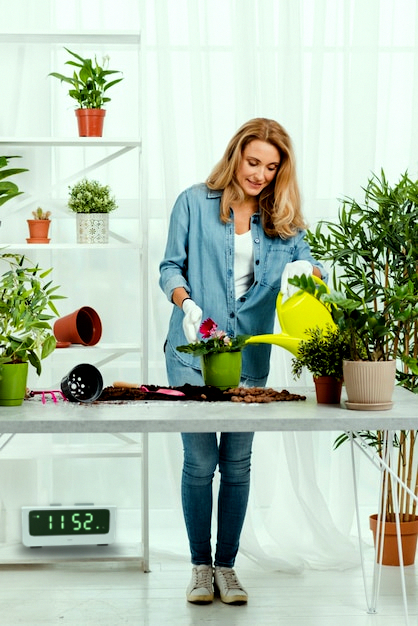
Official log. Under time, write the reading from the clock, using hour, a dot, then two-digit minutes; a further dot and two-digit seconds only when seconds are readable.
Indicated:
11.52
